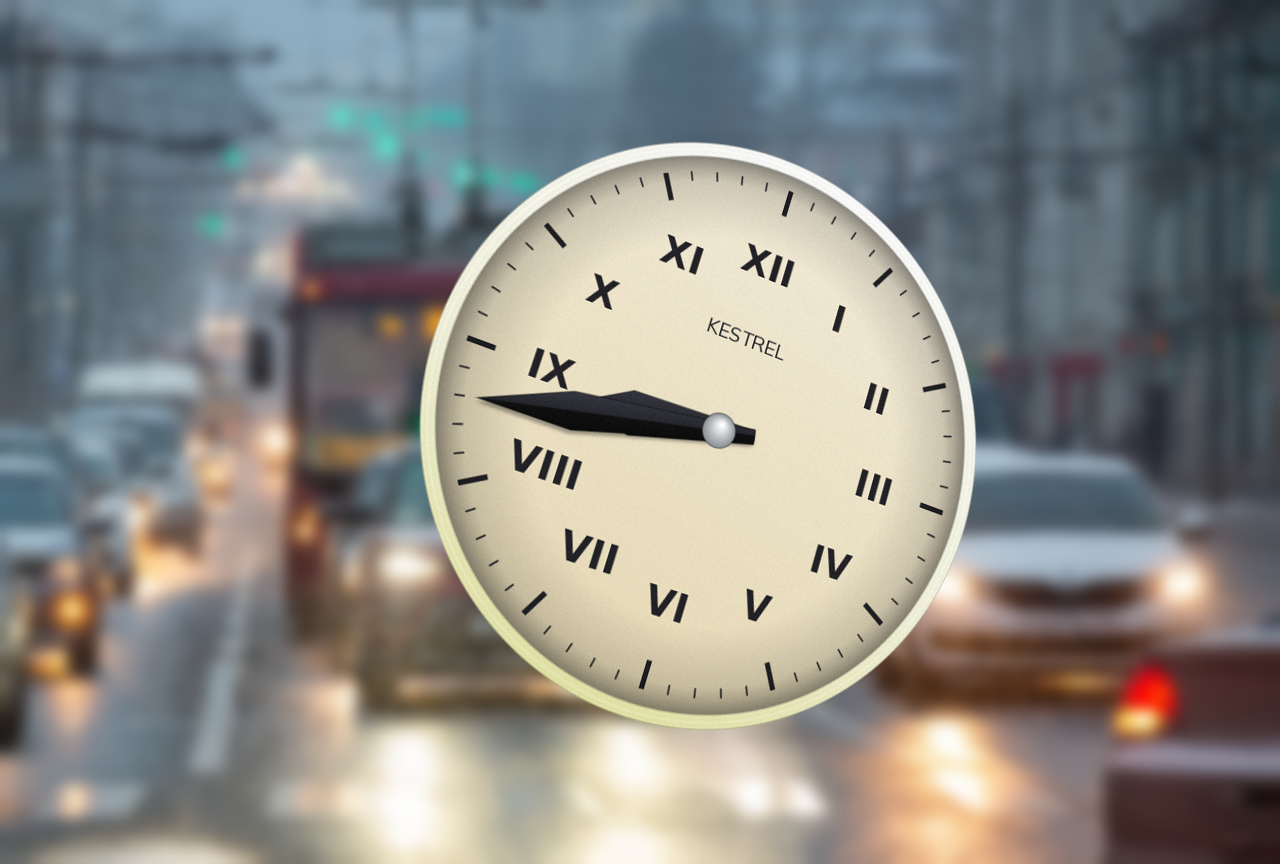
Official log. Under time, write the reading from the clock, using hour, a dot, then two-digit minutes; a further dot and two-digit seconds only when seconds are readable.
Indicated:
8.43
